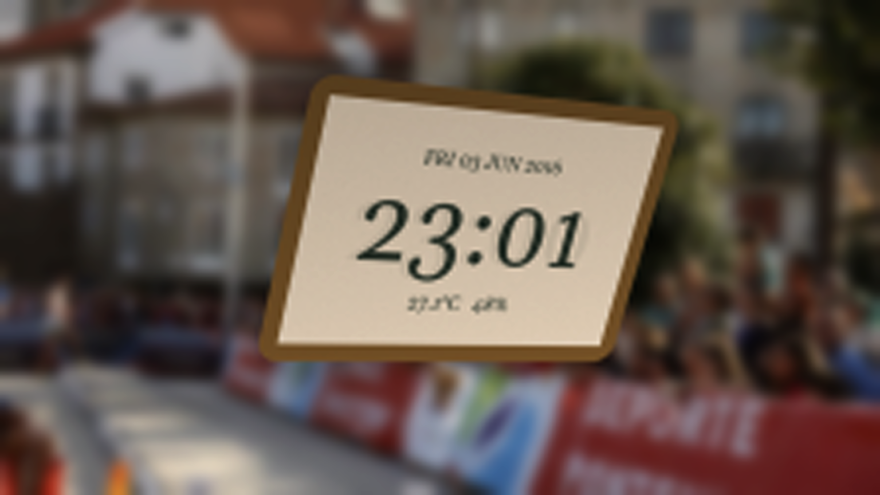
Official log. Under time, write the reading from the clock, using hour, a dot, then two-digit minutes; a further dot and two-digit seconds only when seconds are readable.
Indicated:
23.01
